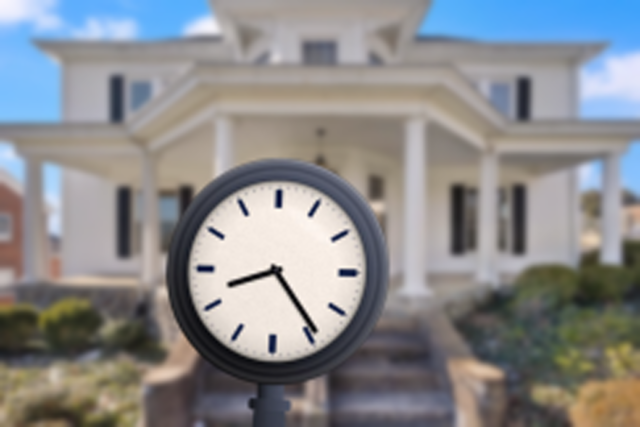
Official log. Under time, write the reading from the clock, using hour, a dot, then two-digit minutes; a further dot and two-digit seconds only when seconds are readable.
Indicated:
8.24
